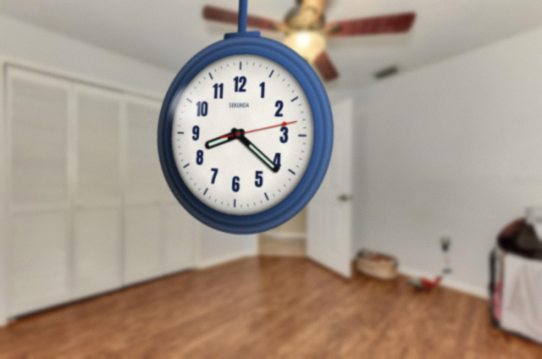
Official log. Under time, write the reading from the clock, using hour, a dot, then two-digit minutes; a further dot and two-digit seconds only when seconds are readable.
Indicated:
8.21.13
